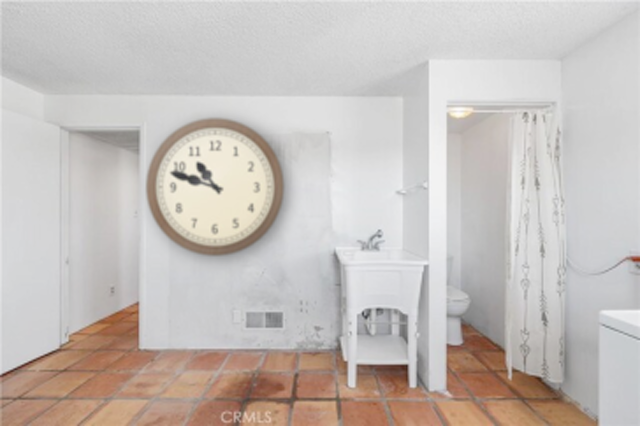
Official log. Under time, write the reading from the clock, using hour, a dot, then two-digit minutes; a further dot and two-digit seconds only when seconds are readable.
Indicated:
10.48
